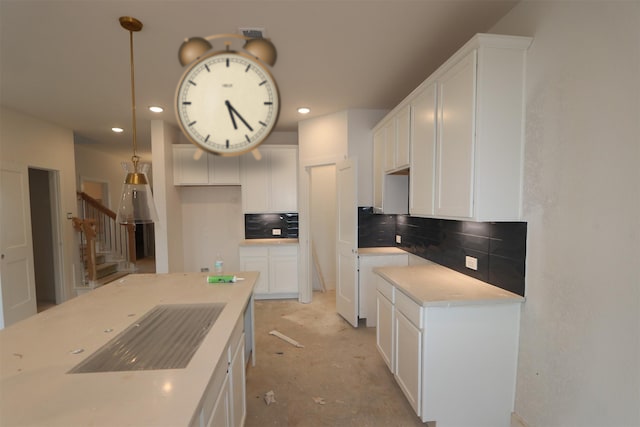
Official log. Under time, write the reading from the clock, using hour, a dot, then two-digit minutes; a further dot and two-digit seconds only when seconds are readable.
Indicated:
5.23
